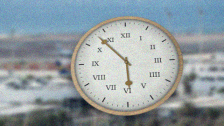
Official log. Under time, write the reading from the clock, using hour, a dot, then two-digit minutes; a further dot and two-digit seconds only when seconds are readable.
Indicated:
5.53
